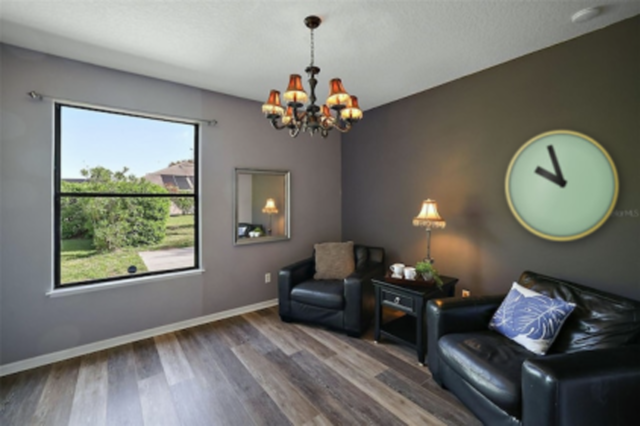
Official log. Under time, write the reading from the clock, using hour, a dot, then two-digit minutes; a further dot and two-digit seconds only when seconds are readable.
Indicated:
9.57
